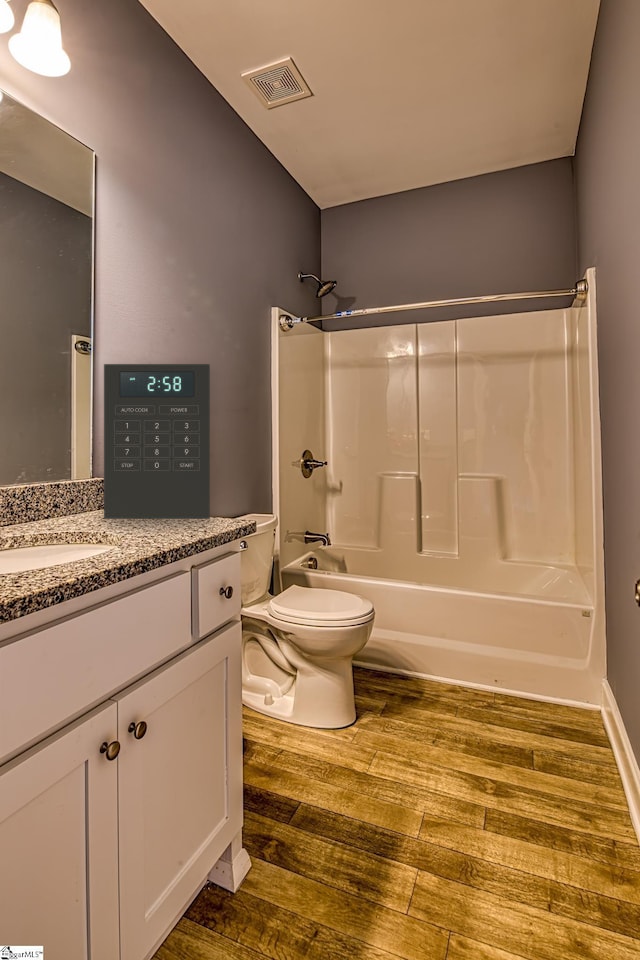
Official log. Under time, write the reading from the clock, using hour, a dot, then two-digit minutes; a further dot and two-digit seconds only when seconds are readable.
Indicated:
2.58
